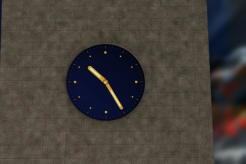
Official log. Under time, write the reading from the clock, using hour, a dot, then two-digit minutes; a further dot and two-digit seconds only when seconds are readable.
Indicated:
10.25
